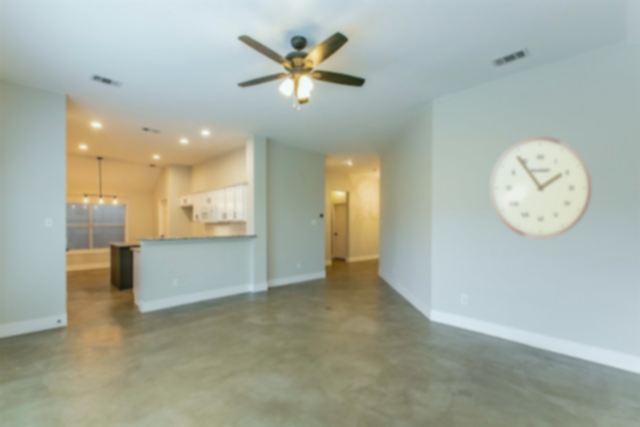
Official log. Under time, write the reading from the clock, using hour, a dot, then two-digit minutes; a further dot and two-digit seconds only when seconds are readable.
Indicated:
1.54
